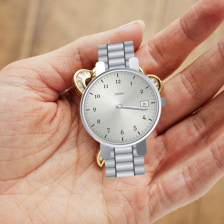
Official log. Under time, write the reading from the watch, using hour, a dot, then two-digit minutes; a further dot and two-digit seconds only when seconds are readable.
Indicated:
3.17
